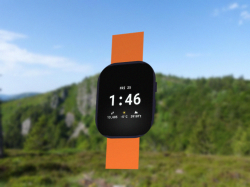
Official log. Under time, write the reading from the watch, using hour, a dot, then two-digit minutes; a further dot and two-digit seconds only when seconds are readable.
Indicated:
1.46
